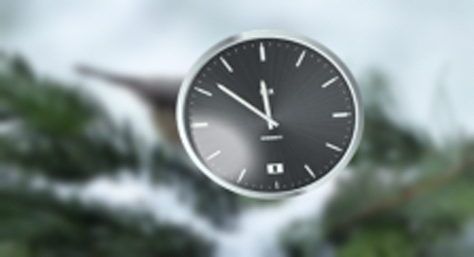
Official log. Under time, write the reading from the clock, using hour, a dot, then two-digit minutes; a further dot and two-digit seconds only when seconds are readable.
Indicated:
11.52
